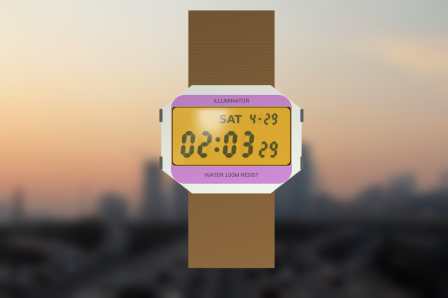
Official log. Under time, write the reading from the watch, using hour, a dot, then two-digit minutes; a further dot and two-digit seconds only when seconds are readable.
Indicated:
2.03.29
